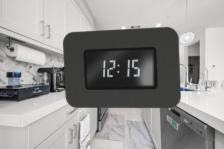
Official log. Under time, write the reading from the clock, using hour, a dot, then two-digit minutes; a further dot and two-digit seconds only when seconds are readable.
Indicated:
12.15
